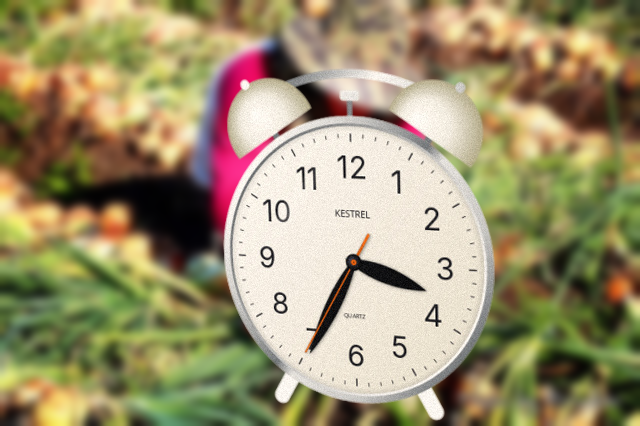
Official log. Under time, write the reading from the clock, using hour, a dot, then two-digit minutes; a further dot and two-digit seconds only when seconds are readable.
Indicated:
3.34.35
